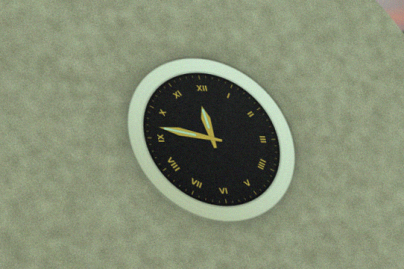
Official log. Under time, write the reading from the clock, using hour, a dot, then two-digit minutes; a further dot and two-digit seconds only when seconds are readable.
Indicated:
11.47
